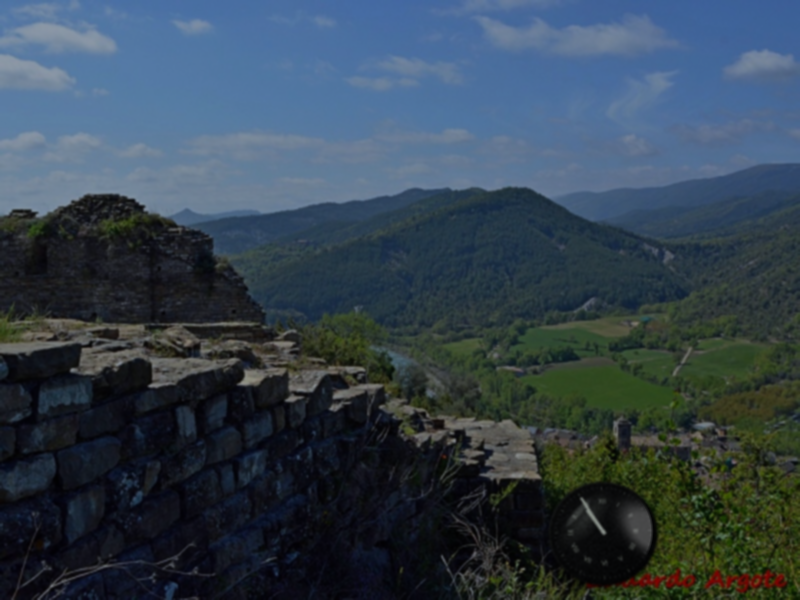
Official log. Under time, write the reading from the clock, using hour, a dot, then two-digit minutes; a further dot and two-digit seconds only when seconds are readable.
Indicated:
10.55
